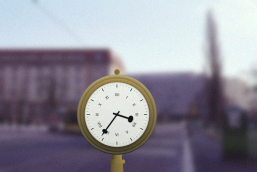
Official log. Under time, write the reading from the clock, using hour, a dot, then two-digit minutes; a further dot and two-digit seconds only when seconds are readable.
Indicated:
3.36
